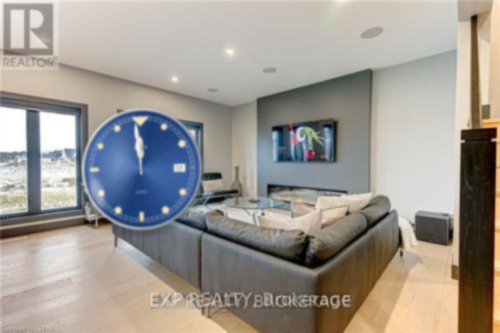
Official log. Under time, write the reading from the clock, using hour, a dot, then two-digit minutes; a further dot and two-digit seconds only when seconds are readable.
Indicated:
11.59
